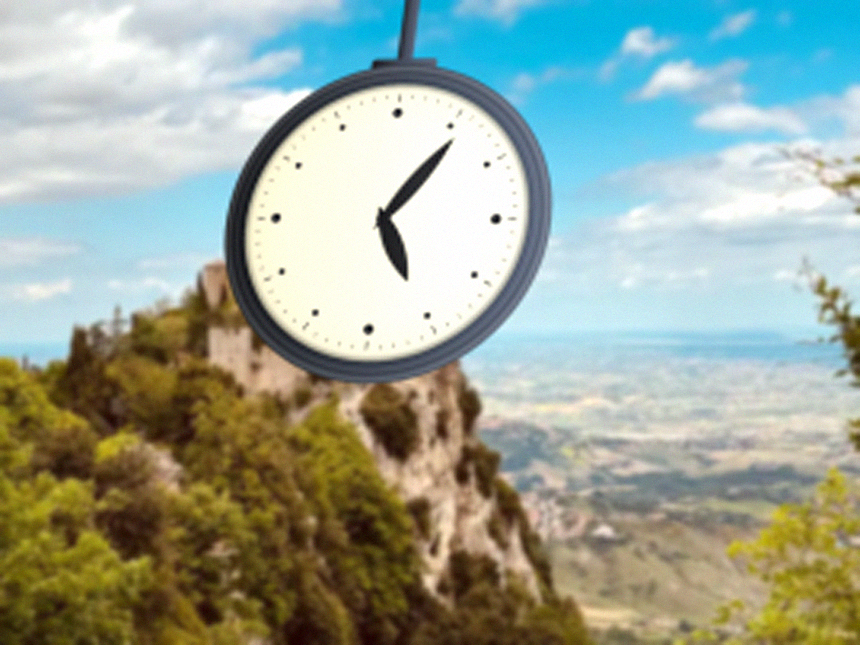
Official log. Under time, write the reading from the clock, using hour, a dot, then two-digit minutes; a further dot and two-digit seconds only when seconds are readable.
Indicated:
5.06
